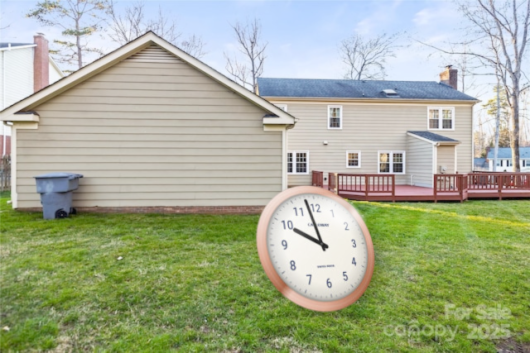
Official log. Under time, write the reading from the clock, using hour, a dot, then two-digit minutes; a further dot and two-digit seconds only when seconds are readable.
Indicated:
9.58
